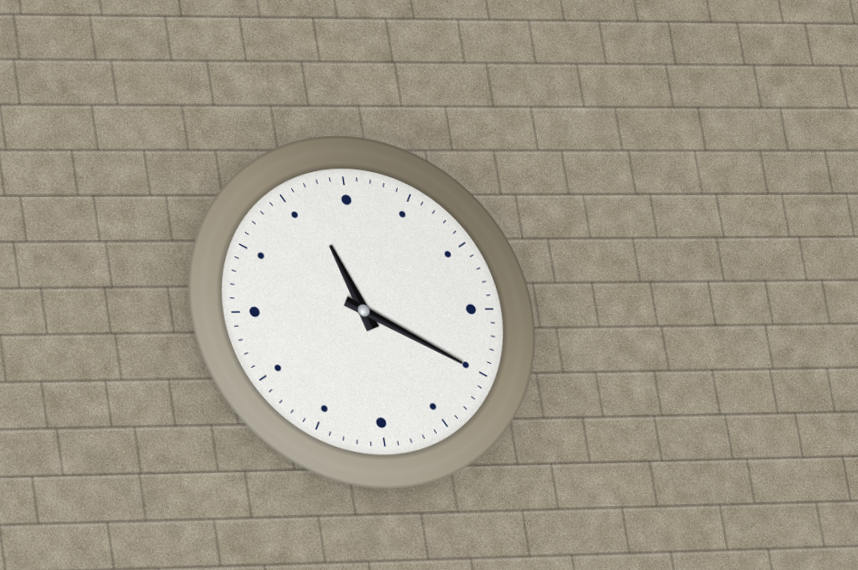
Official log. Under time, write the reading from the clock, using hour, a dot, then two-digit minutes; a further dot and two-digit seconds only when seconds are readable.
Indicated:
11.20
